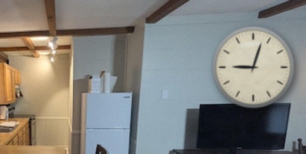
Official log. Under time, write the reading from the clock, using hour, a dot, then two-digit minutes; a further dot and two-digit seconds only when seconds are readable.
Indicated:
9.03
